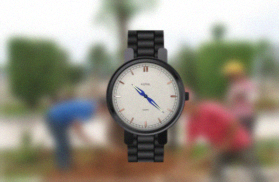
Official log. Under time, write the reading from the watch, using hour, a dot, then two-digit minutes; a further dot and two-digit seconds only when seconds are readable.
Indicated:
10.22
